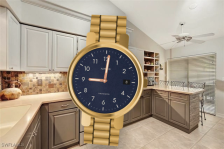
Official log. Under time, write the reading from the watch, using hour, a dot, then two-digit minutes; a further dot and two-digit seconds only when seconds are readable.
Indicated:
9.01
